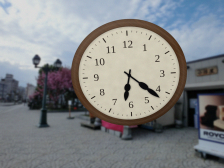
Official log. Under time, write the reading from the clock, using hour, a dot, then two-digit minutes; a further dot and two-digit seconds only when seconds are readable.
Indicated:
6.22
